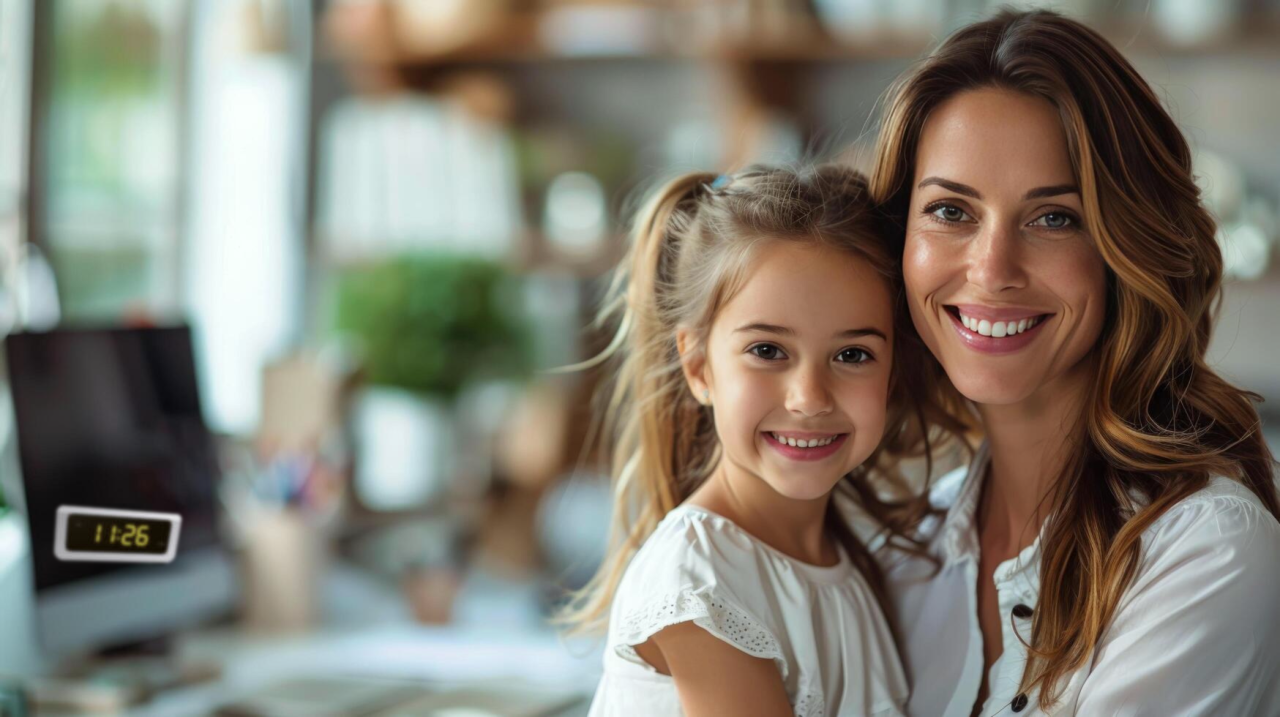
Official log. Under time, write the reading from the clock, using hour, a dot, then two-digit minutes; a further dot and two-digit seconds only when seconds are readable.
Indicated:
11.26
